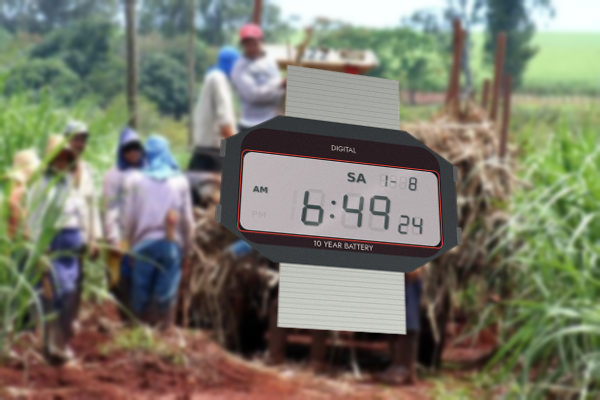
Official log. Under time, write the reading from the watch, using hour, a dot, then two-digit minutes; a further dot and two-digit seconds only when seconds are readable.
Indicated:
6.49.24
